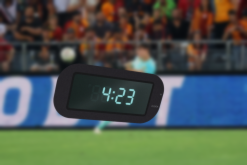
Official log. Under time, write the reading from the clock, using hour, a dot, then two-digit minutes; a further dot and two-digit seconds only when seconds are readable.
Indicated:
4.23
